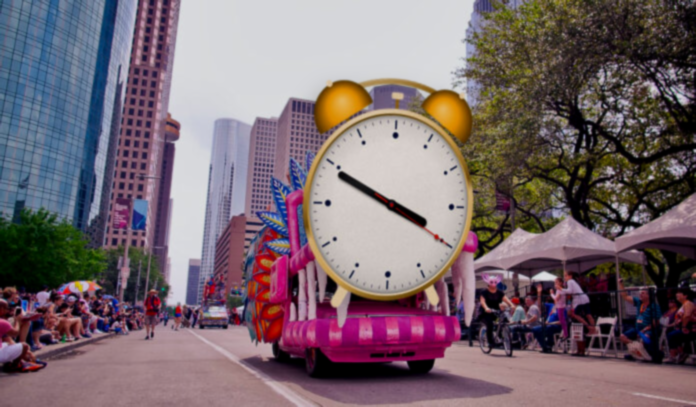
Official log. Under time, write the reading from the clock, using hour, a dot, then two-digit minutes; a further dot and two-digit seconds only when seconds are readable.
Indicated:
3.49.20
